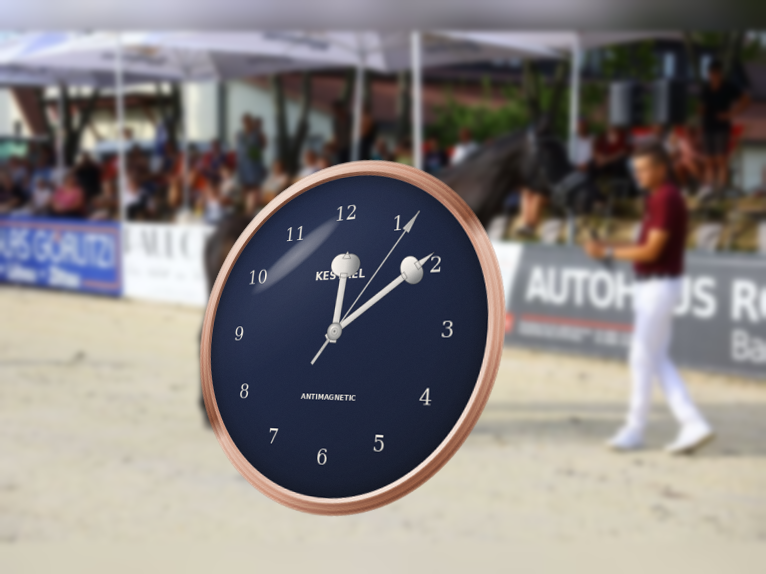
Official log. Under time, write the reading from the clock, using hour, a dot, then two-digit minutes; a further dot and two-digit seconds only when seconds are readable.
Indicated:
12.09.06
